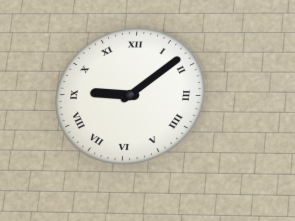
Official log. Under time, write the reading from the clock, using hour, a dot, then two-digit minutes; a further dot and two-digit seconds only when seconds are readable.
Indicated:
9.08
